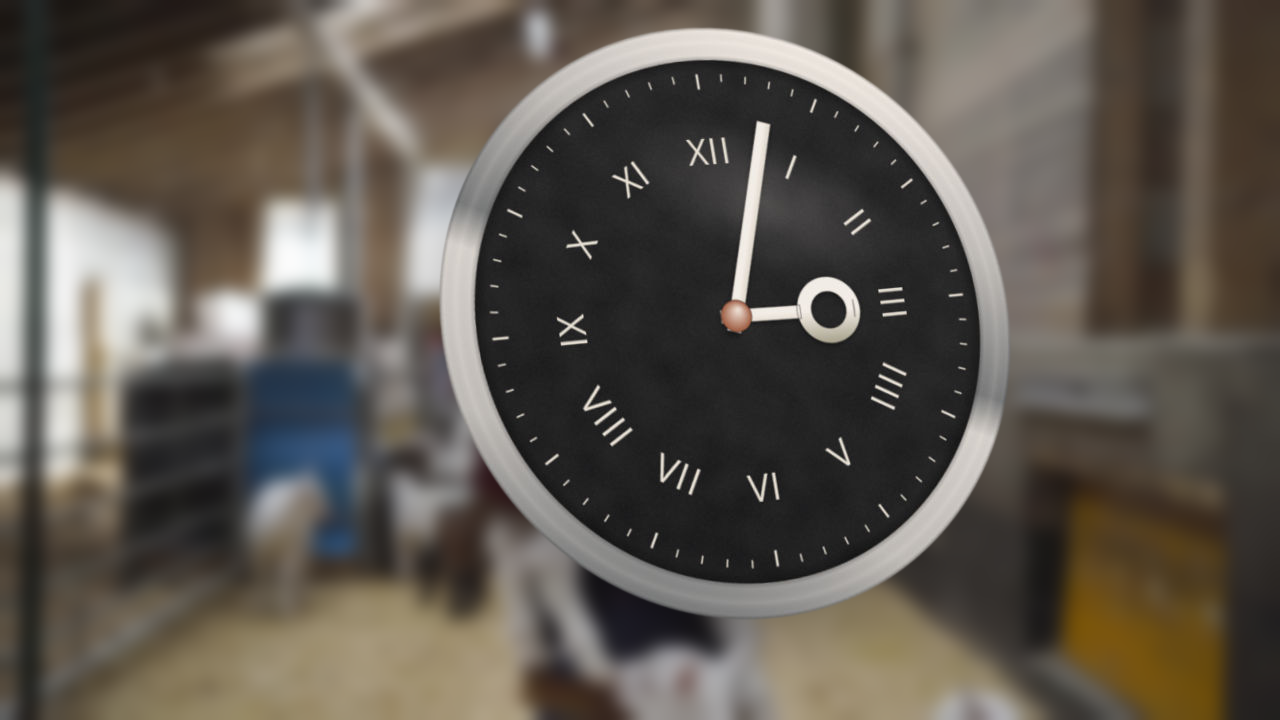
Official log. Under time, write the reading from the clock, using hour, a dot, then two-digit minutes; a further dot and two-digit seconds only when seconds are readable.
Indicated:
3.03
